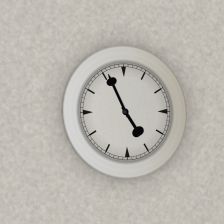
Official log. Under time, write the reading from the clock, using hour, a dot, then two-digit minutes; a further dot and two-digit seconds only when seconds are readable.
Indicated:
4.56
